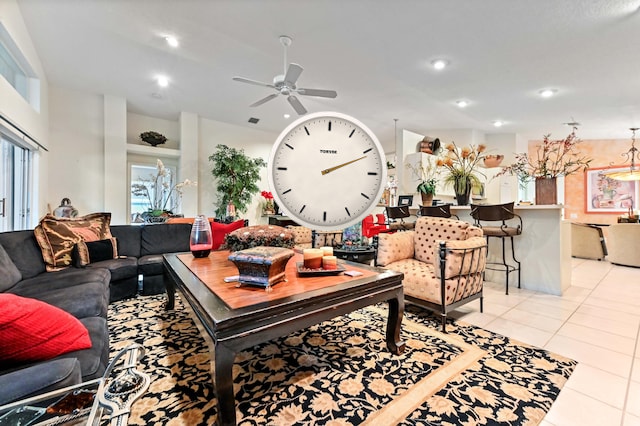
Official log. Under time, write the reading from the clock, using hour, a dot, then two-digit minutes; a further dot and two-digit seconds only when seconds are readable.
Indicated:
2.11
